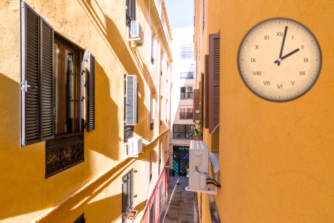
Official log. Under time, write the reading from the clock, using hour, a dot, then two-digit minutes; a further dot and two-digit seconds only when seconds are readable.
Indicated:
2.02
